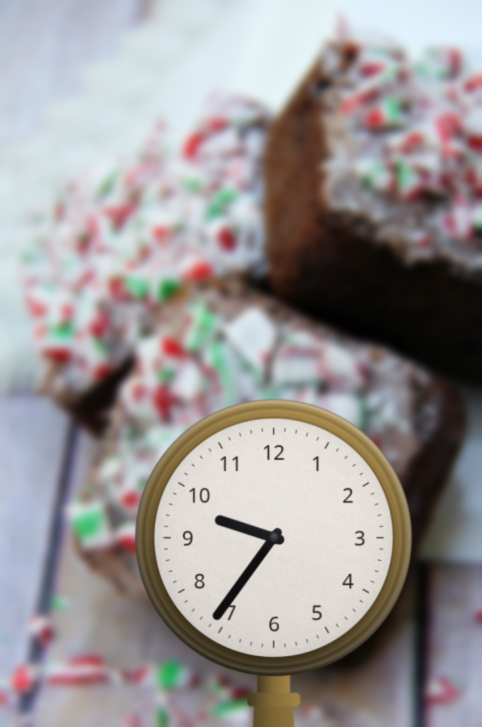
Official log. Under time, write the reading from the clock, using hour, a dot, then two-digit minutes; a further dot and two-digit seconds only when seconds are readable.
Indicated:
9.36
